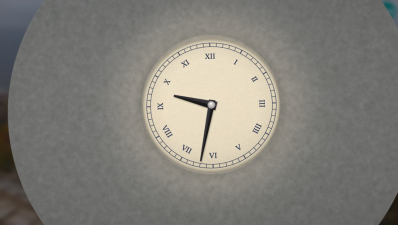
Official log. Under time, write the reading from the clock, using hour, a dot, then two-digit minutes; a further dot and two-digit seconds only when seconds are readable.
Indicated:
9.32
